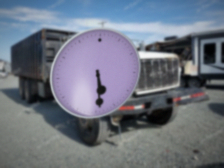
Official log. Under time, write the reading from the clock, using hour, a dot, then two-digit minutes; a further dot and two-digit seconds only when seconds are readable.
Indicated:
5.29
